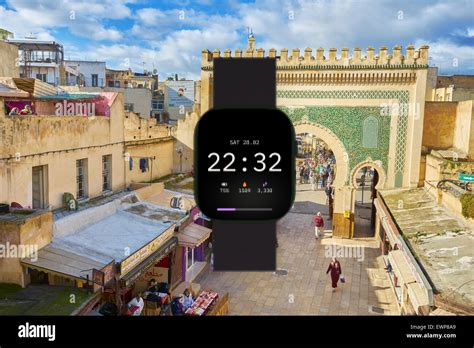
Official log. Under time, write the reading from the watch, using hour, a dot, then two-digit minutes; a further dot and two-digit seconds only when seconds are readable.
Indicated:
22.32
